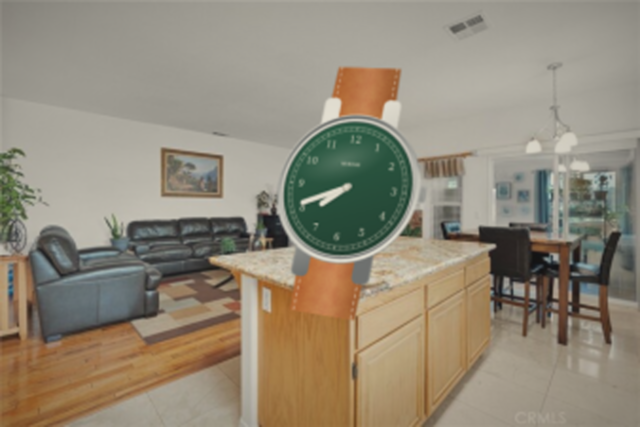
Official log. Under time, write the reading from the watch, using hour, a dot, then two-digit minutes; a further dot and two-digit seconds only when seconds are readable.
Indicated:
7.41
